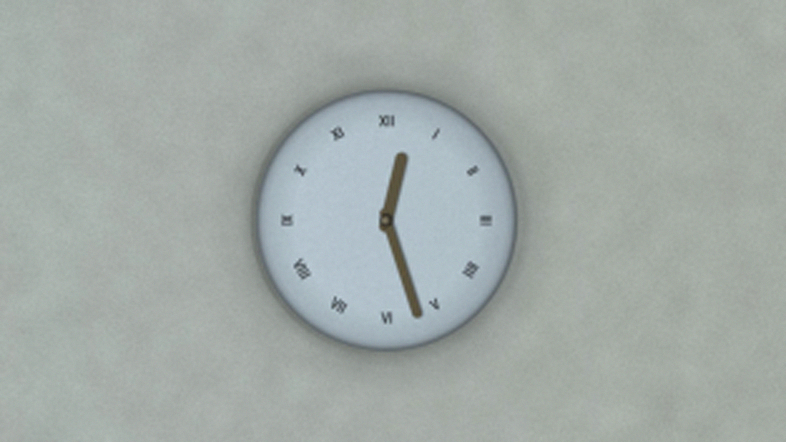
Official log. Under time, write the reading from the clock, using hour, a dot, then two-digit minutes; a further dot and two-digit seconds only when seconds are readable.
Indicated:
12.27
